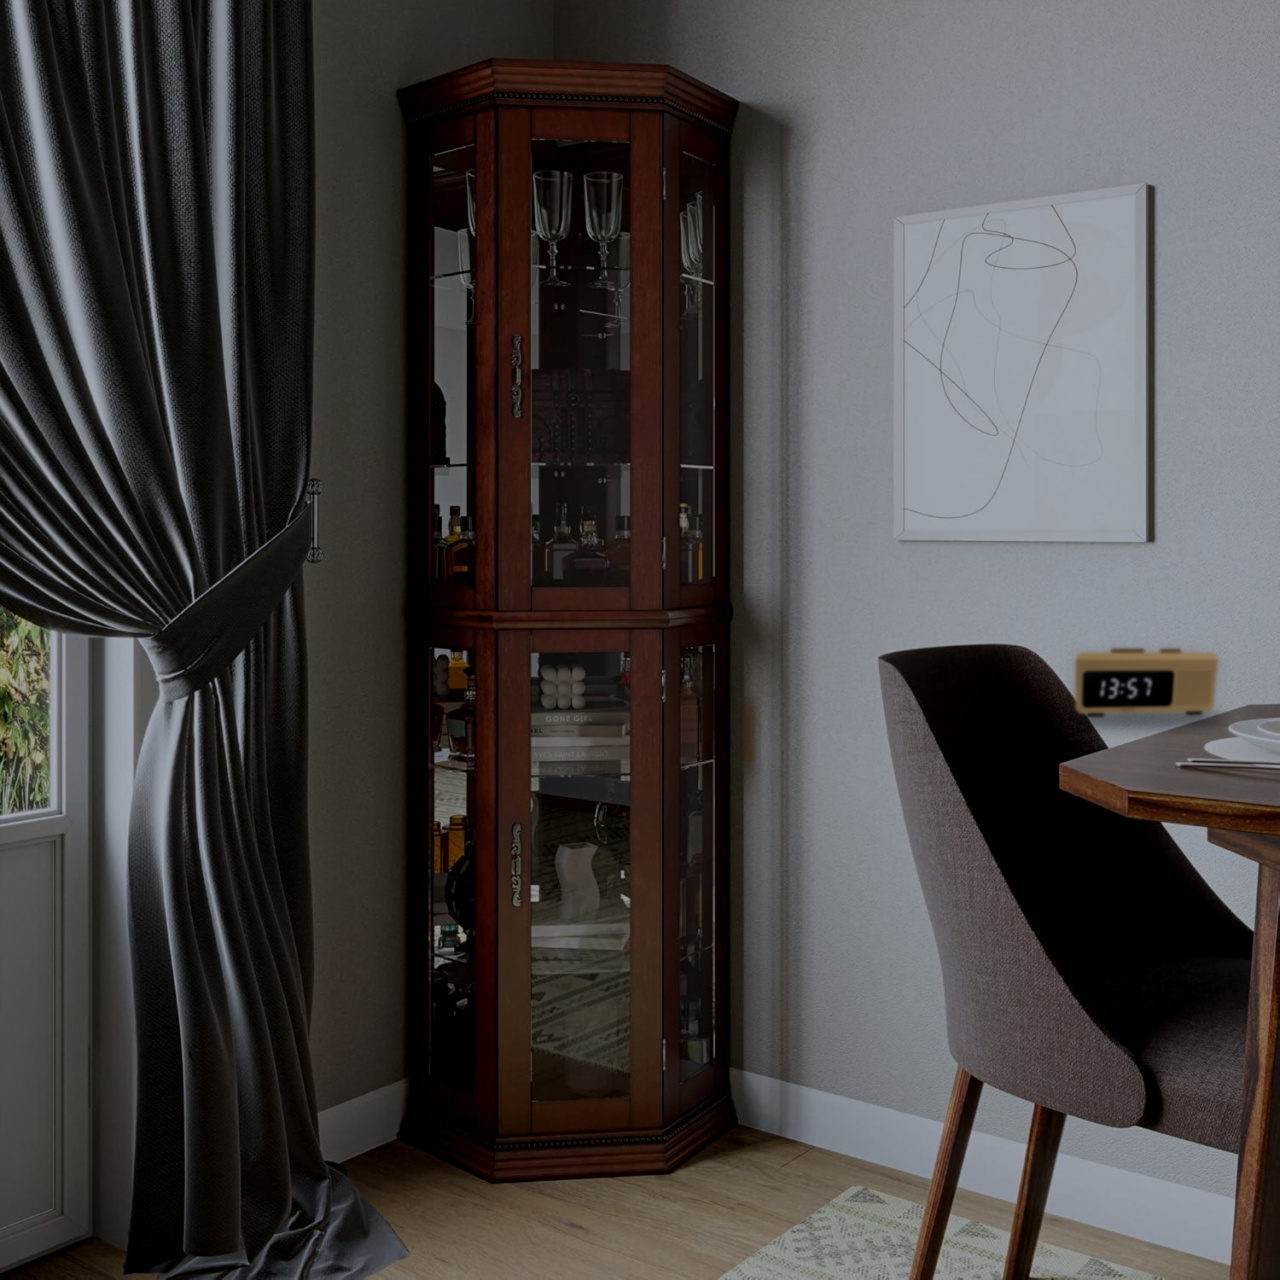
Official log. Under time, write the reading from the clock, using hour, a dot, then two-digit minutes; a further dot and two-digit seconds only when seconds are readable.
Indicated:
13.57
